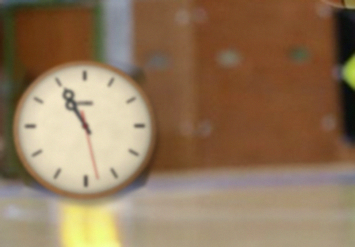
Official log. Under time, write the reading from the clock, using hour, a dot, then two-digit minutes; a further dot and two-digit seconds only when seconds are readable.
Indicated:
10.55.28
